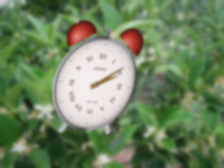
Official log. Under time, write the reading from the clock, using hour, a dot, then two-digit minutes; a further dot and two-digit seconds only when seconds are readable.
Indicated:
2.09
